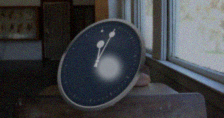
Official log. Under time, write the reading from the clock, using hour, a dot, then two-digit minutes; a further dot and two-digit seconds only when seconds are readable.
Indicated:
12.04
